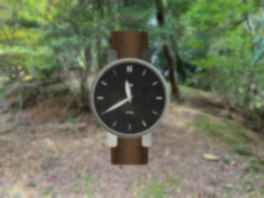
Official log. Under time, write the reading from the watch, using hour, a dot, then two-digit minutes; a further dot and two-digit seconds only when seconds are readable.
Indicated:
11.40
